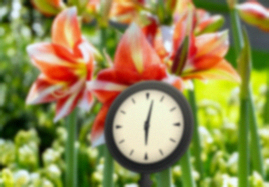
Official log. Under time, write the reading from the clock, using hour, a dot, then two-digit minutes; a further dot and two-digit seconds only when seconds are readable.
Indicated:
6.02
